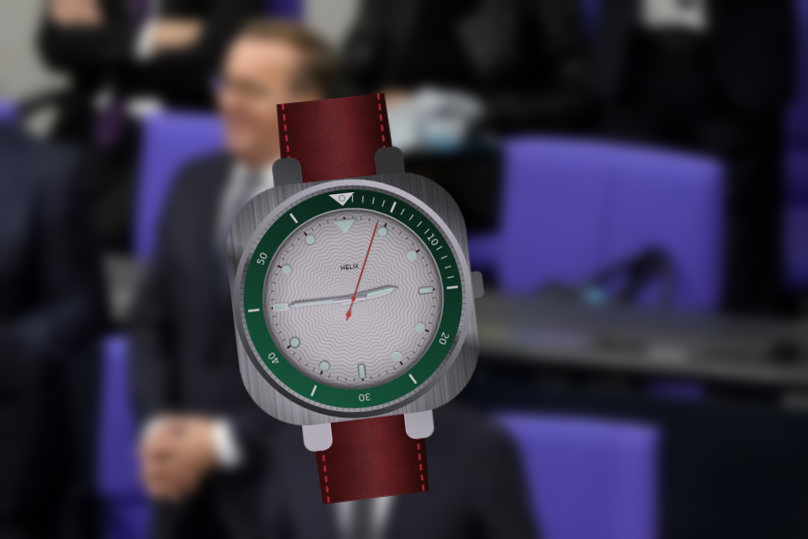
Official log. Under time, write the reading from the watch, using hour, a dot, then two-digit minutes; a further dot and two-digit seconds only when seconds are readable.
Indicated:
2.45.04
